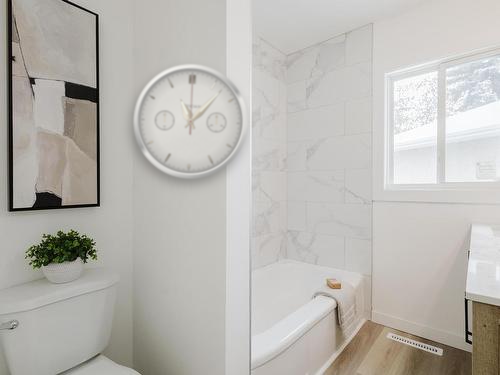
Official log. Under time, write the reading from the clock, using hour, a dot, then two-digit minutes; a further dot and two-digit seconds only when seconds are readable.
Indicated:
11.07
